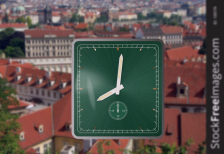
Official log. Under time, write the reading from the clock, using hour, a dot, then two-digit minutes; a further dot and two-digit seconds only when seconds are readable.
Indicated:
8.01
